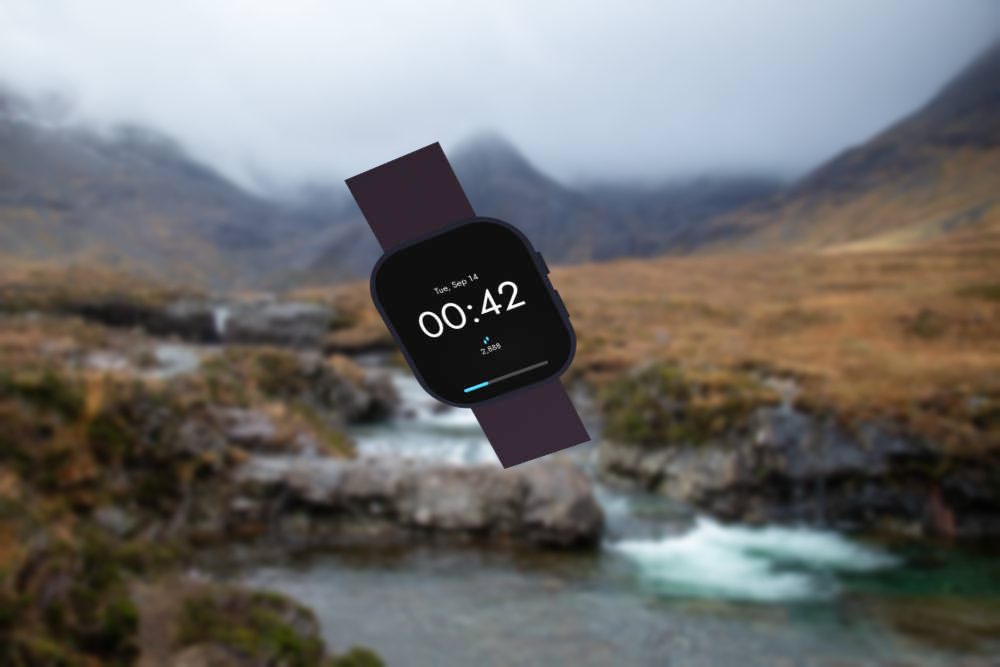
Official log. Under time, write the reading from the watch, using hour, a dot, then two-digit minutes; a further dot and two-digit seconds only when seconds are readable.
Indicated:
0.42
